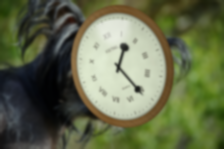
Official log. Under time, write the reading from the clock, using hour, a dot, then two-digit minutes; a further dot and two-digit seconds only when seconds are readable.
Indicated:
1.26
